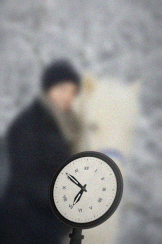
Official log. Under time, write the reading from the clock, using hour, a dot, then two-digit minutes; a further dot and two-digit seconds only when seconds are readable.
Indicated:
6.51
